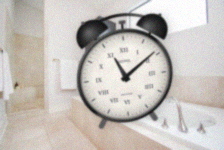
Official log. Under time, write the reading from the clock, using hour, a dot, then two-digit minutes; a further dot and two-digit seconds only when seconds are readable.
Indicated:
11.09
